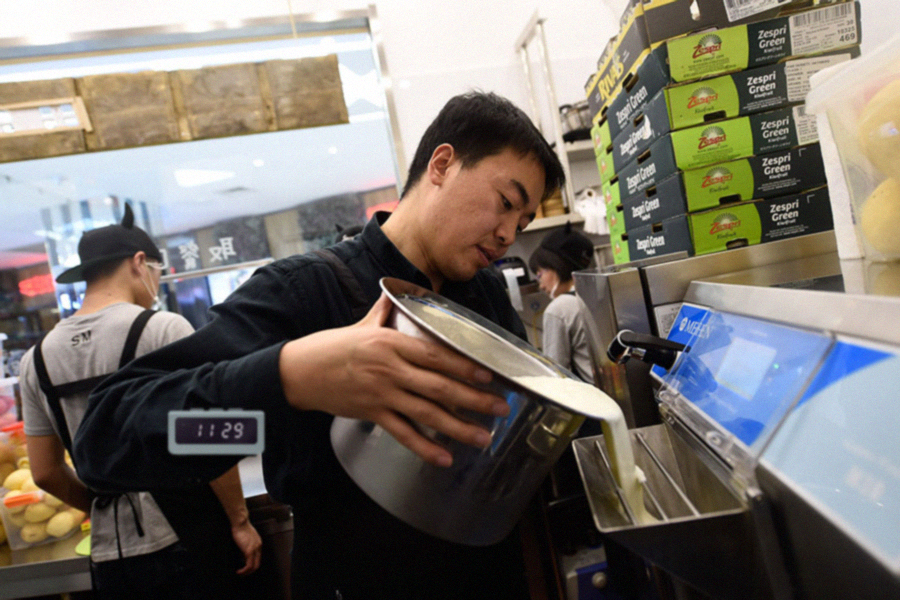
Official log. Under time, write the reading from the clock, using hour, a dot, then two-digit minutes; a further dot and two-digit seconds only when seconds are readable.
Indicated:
11.29
